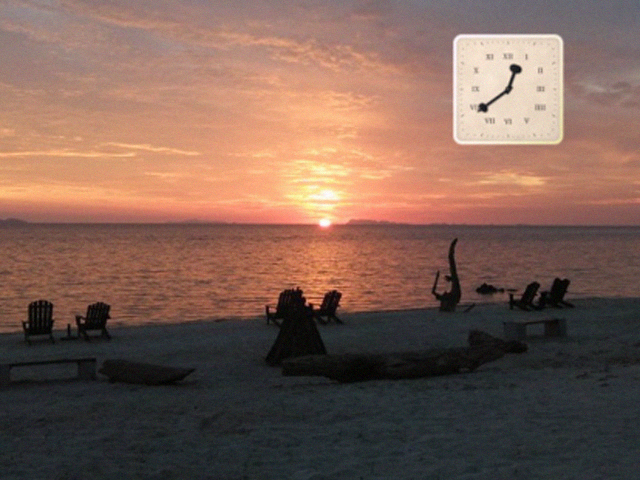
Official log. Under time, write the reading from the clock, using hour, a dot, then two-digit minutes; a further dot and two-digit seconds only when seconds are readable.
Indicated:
12.39
